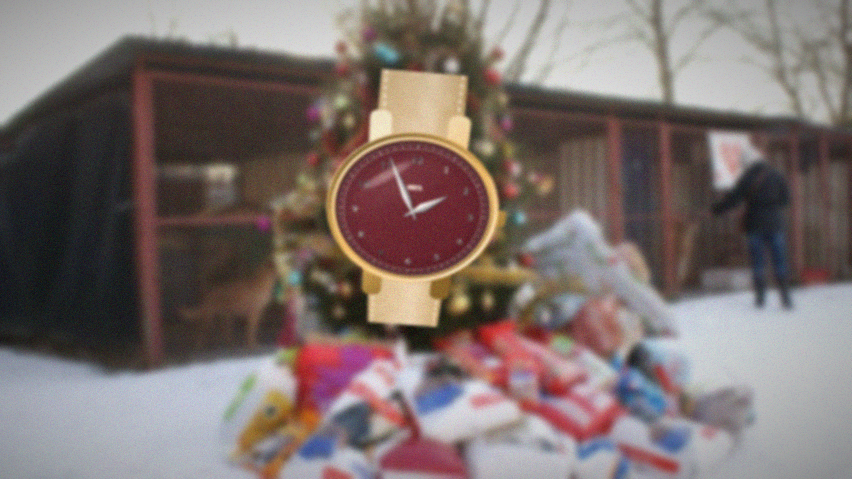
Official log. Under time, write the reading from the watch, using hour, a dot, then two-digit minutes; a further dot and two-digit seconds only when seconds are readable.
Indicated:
1.56
